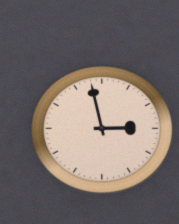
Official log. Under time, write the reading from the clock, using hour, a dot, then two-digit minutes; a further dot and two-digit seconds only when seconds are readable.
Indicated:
2.58
